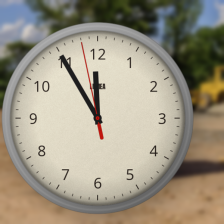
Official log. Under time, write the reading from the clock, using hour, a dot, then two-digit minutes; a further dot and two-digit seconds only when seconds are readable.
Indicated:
11.54.58
